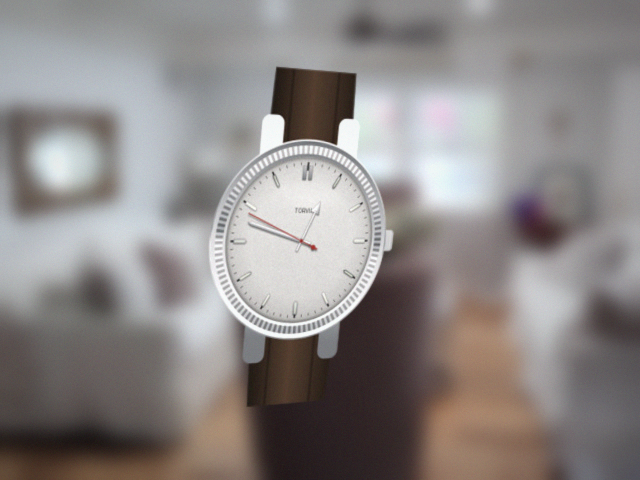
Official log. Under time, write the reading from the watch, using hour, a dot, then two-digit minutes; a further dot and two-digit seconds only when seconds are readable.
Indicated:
12.47.49
